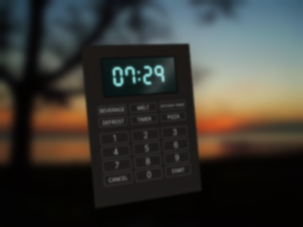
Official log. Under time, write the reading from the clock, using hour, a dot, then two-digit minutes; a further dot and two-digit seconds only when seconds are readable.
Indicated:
7.29
